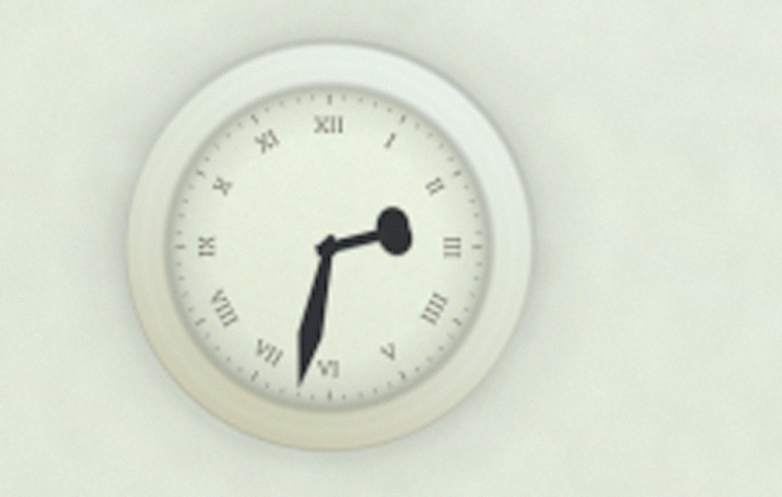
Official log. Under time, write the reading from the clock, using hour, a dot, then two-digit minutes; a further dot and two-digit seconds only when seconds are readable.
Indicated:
2.32
